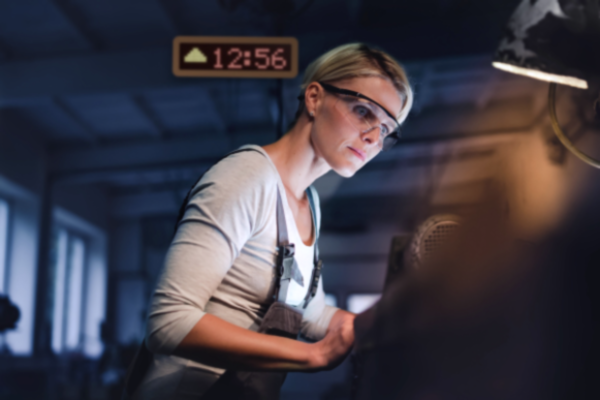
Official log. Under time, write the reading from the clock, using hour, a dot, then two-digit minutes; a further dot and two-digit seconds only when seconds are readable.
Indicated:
12.56
